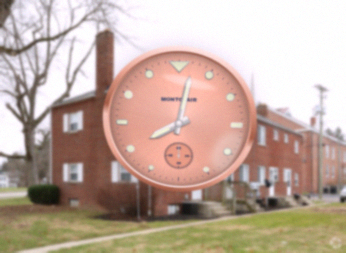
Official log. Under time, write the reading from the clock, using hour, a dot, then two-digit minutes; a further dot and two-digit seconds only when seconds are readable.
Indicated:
8.02
